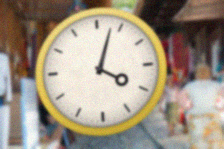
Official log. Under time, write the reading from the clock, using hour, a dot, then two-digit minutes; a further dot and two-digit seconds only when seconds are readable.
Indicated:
4.03
